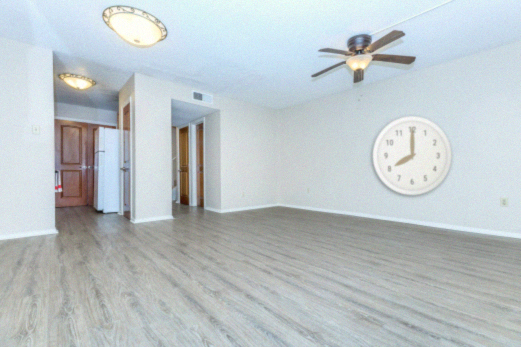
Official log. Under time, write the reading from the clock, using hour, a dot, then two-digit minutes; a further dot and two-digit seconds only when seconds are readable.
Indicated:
8.00
